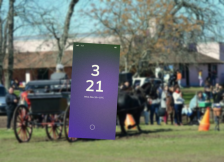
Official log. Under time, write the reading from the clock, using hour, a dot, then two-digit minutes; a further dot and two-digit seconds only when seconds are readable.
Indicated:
3.21
